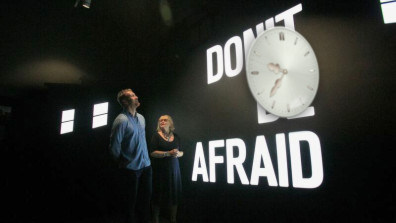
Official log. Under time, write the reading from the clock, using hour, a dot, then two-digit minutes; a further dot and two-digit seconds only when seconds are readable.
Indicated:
9.37
